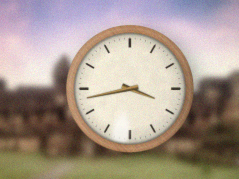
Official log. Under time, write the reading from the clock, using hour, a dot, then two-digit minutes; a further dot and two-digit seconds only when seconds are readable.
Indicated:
3.43
